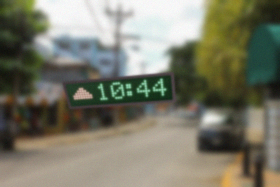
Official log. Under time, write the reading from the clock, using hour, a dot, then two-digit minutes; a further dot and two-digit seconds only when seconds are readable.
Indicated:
10.44
